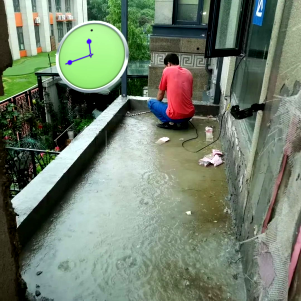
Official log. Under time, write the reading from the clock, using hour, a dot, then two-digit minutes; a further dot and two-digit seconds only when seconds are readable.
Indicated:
11.42
